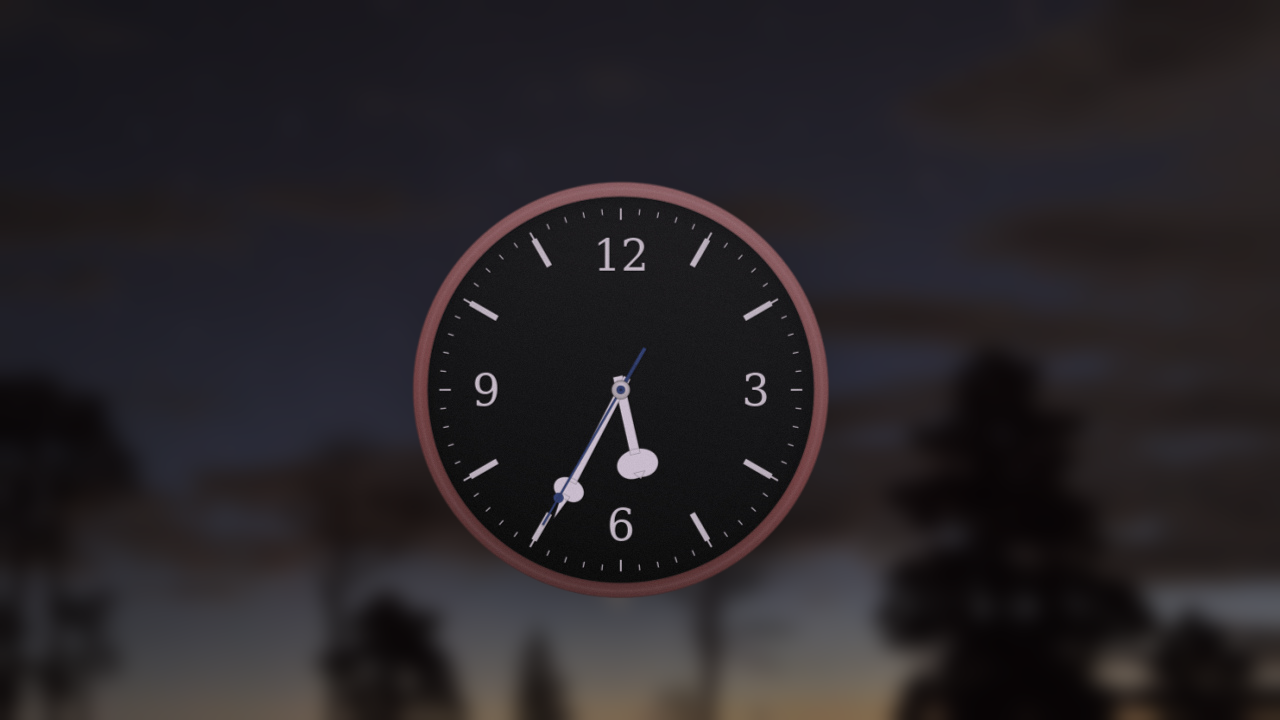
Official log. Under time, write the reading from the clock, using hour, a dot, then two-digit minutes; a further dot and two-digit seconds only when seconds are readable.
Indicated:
5.34.35
